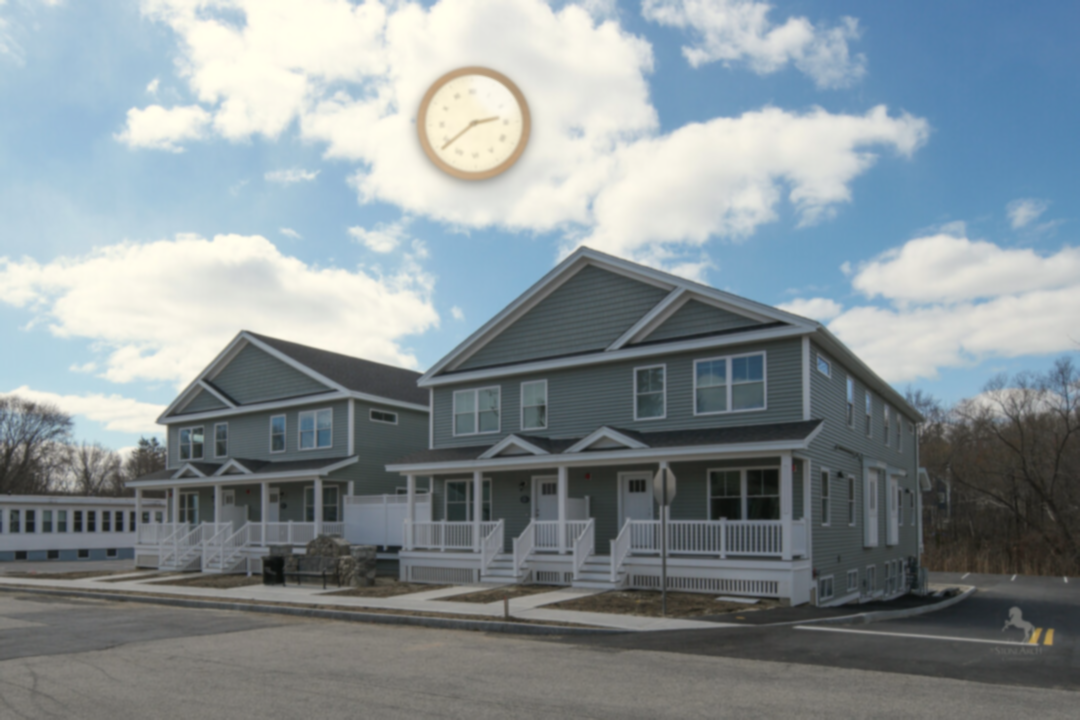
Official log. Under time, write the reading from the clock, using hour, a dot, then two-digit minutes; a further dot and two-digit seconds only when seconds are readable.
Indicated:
2.39
